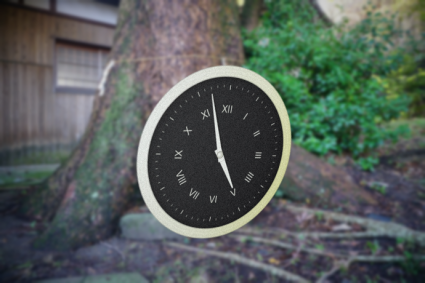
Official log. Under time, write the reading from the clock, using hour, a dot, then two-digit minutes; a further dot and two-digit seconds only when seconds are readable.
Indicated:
4.57
